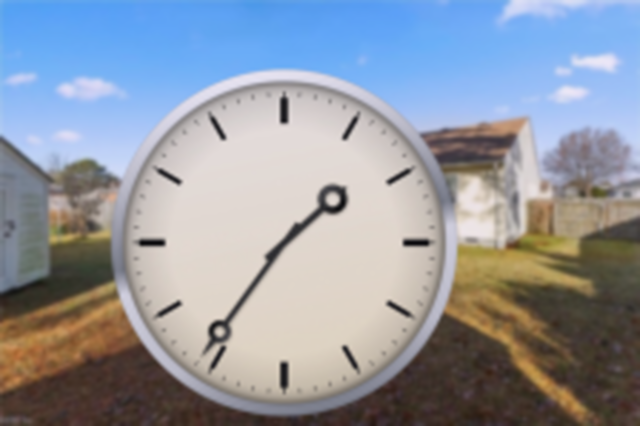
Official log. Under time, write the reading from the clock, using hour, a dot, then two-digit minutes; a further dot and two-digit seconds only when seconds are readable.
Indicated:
1.36
